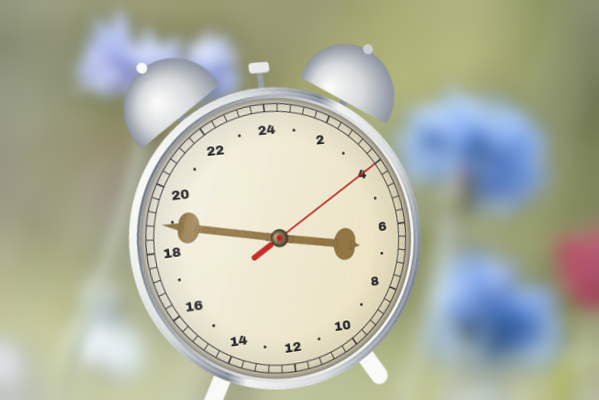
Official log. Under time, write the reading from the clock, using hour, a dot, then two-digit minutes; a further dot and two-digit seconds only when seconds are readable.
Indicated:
6.47.10
